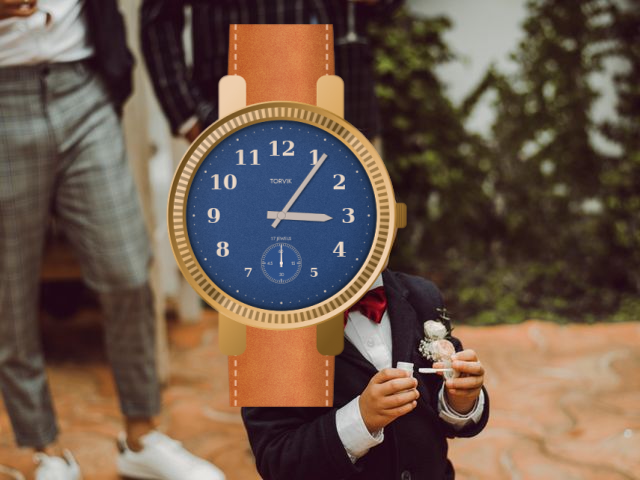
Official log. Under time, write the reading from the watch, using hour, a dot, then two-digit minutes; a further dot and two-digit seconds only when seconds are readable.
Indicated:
3.06
